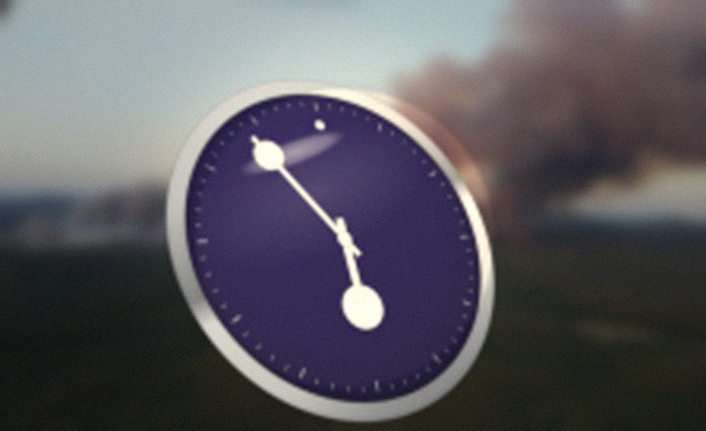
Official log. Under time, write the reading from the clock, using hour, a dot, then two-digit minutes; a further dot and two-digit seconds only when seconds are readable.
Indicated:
5.54
